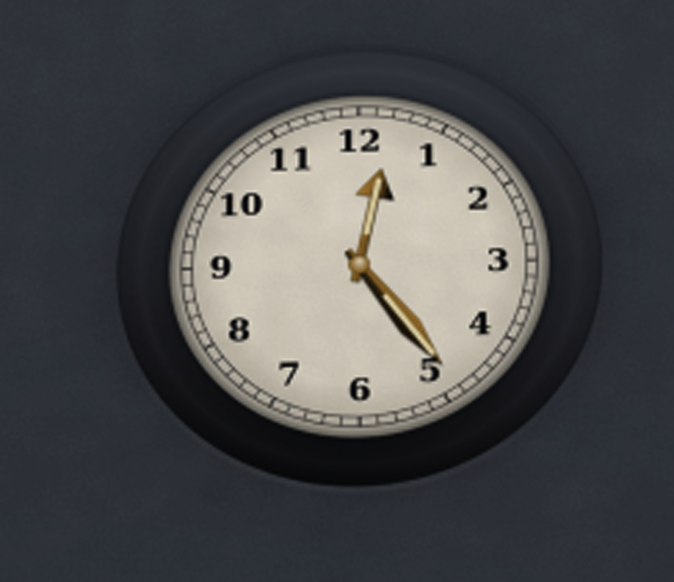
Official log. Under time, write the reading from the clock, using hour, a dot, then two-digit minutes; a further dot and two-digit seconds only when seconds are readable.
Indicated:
12.24
